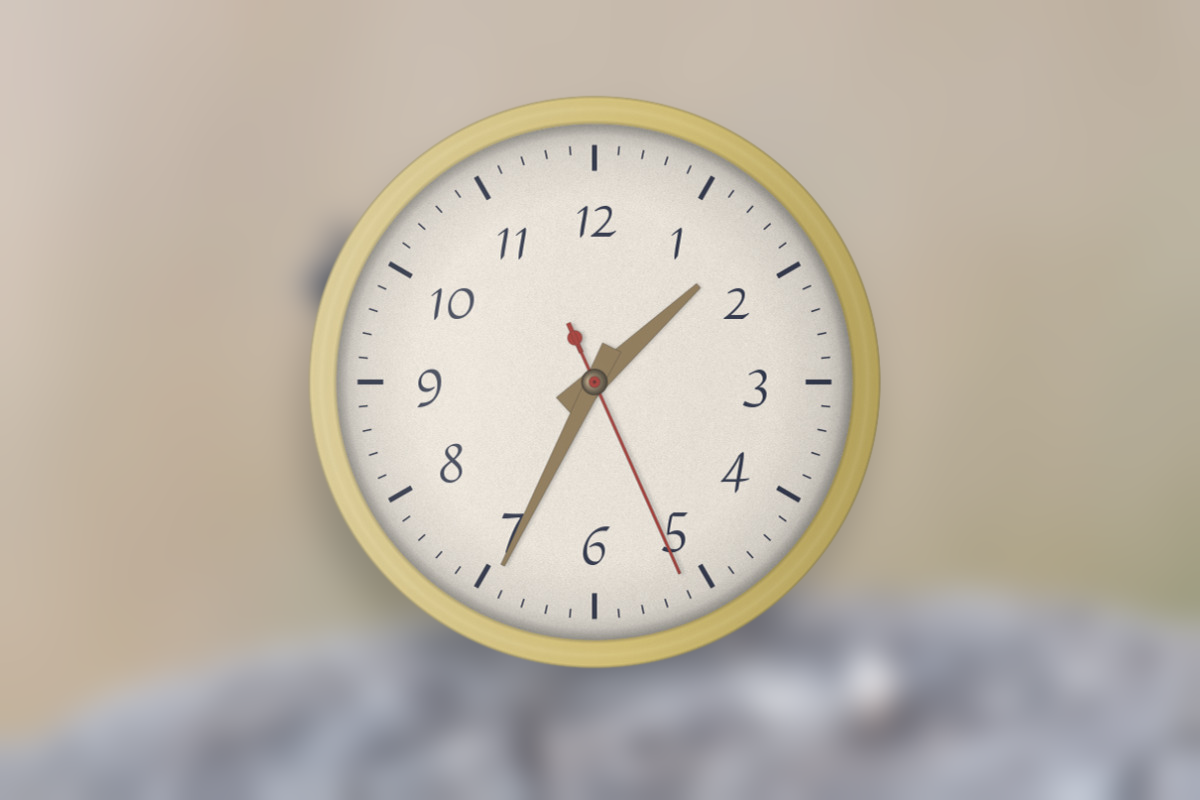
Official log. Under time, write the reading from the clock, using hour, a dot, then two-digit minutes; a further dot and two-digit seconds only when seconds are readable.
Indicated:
1.34.26
